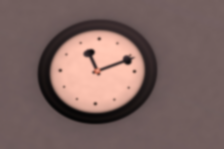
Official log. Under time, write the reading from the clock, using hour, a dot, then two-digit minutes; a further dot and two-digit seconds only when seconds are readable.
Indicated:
11.11
